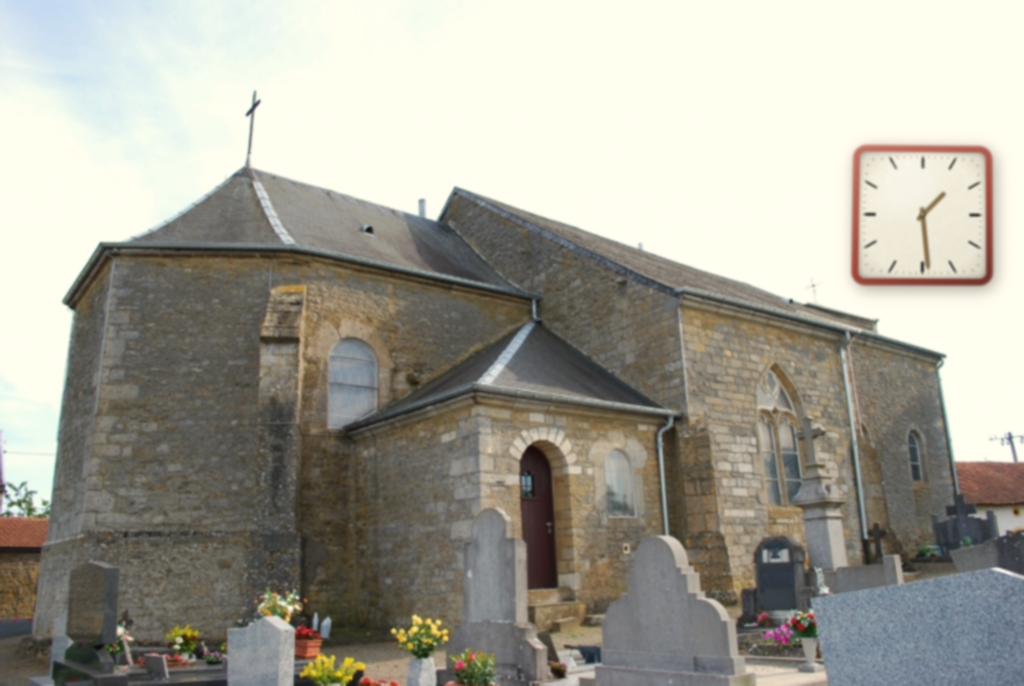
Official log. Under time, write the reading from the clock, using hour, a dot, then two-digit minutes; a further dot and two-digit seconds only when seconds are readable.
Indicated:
1.29
